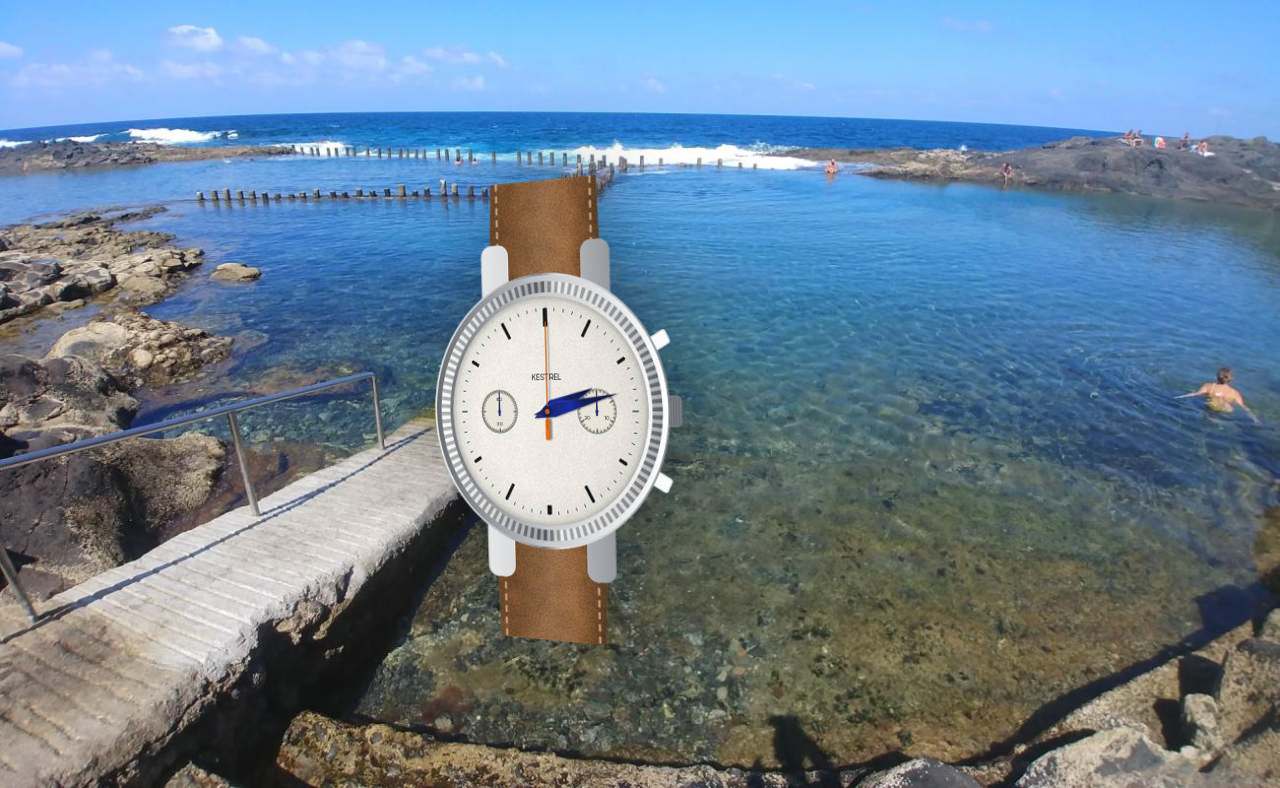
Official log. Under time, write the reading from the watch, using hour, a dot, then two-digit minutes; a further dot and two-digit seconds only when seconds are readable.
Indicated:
2.13
